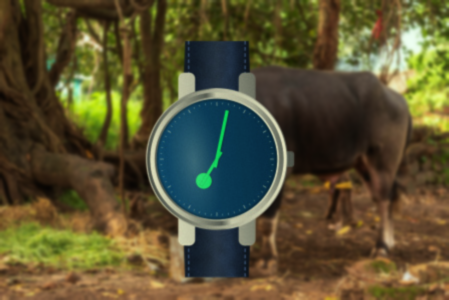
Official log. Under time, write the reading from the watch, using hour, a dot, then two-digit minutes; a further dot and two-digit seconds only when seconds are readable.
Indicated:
7.02
